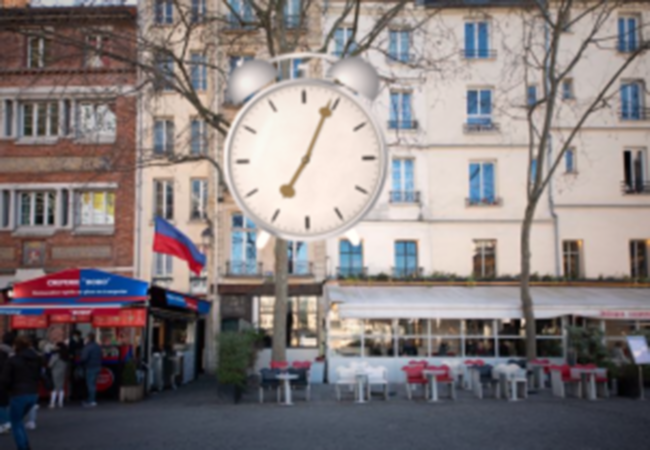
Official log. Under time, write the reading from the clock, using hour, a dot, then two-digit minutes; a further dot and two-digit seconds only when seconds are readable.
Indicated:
7.04
